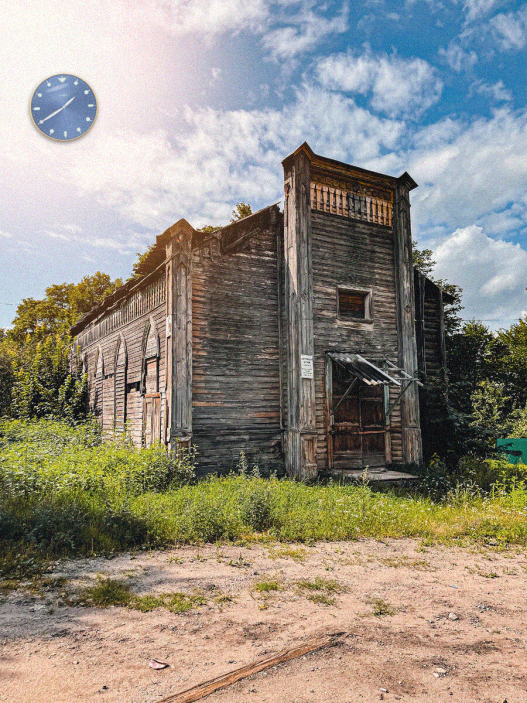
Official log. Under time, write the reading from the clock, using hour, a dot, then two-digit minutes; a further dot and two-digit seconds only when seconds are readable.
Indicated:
1.40
